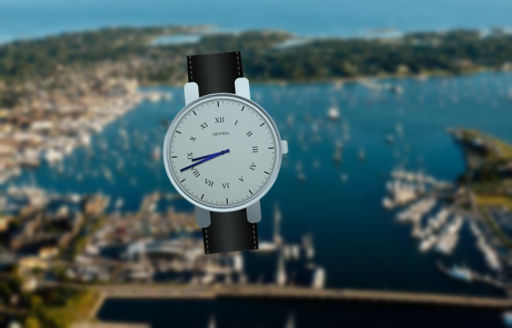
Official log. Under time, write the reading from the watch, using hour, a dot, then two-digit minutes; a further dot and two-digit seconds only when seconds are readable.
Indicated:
8.42
